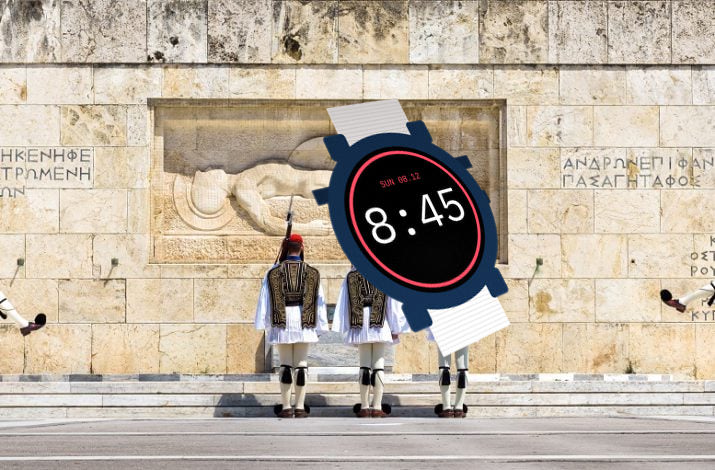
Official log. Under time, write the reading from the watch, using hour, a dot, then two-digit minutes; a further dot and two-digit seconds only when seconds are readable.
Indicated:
8.45
